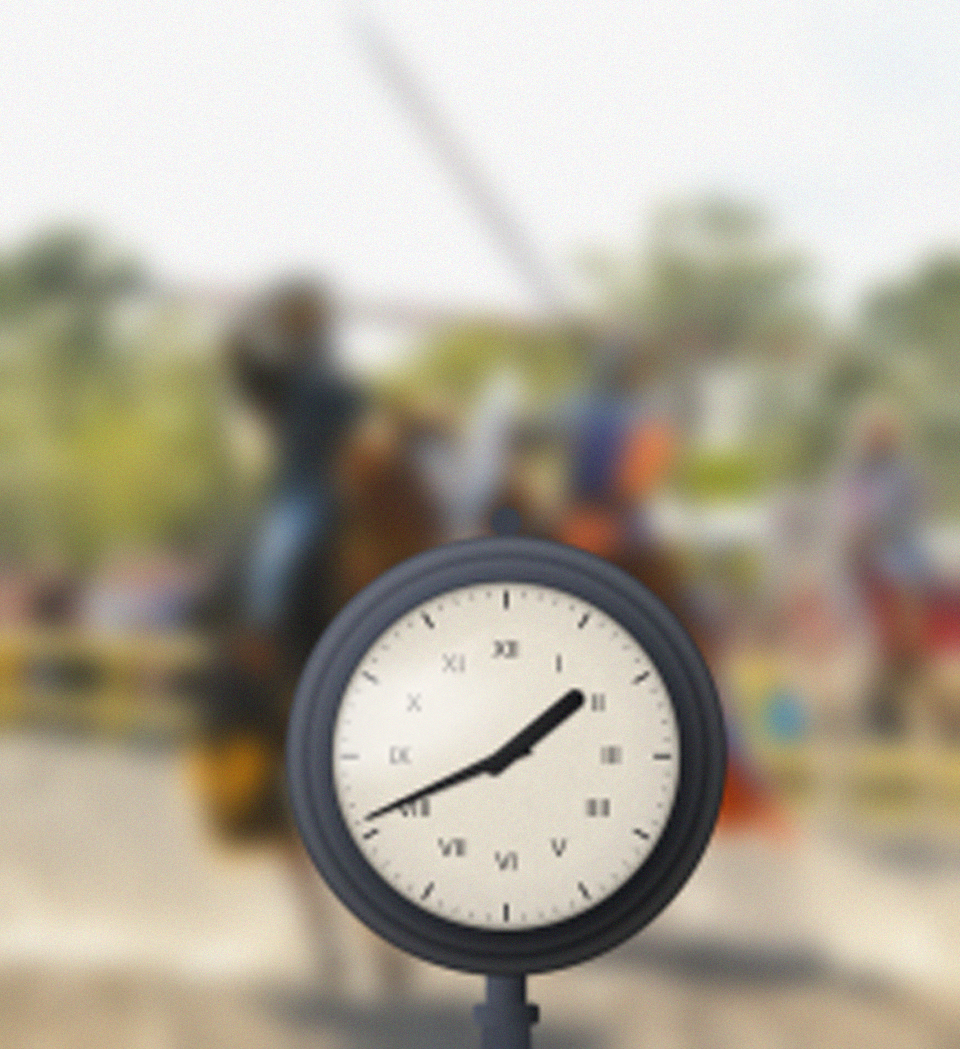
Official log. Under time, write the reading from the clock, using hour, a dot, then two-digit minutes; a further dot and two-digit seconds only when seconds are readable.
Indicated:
1.41
